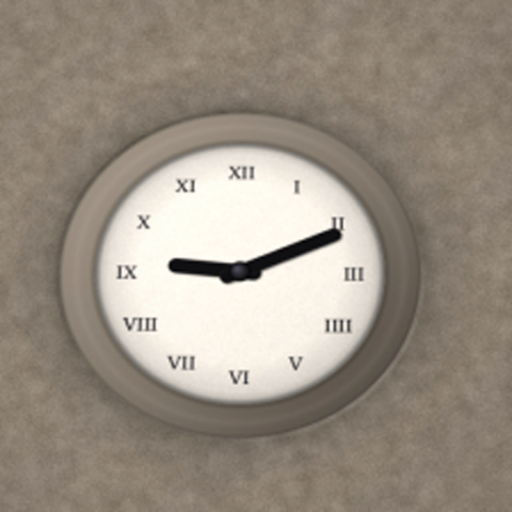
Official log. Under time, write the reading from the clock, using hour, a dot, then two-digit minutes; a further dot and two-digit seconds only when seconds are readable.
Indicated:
9.11
